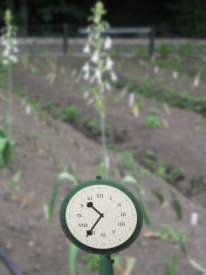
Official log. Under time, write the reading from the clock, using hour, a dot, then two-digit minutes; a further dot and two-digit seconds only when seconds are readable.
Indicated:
10.36
